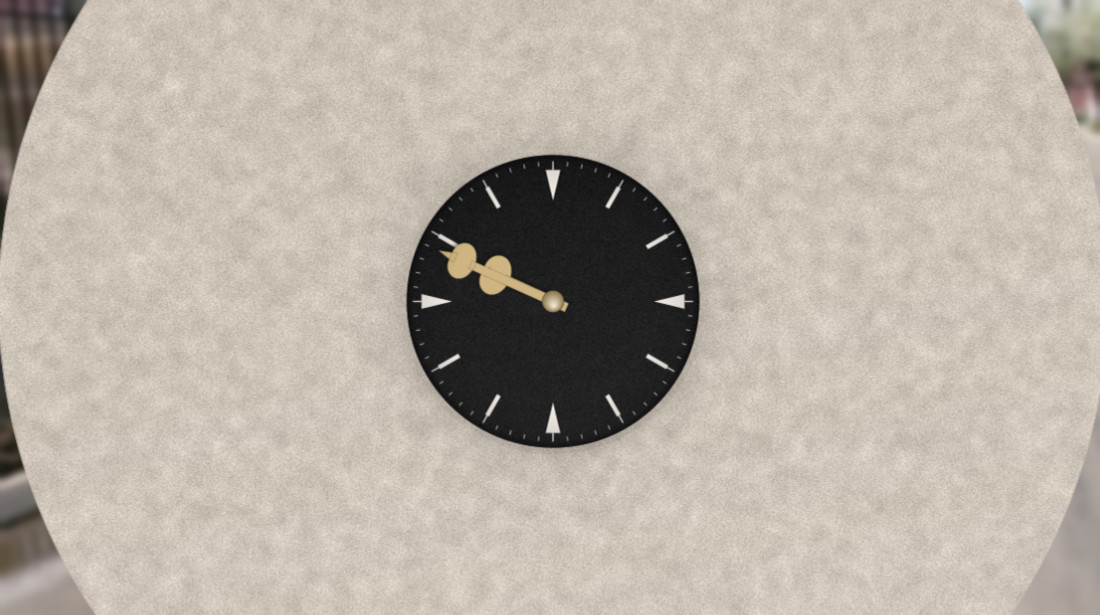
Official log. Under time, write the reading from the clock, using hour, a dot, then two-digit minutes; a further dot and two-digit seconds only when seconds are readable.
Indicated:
9.49
